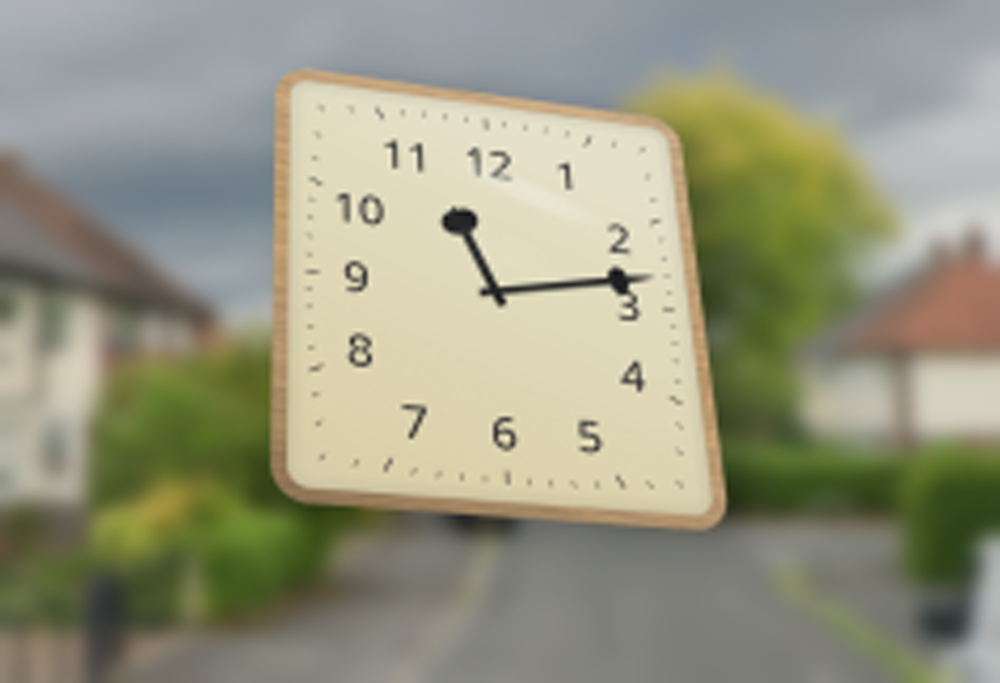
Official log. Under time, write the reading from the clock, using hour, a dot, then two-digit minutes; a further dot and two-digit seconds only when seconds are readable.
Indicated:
11.13
